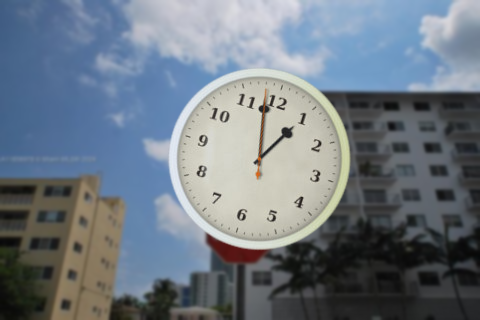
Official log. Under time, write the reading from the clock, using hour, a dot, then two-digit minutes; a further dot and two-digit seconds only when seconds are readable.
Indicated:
12.57.58
